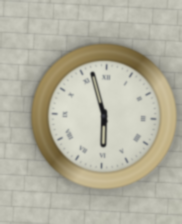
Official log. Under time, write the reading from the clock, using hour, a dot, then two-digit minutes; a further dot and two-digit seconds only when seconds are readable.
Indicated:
5.57
